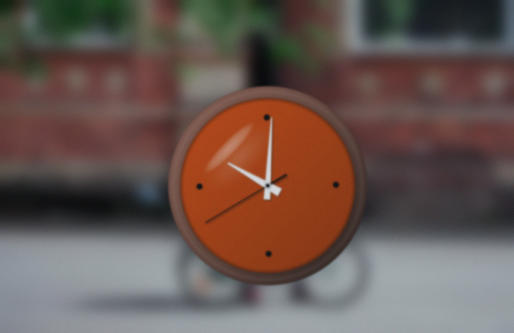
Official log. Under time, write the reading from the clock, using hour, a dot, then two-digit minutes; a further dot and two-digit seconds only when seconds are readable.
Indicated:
10.00.40
